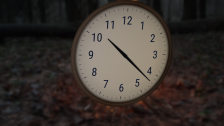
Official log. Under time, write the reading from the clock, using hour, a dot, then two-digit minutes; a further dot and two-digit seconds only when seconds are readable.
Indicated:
10.22
